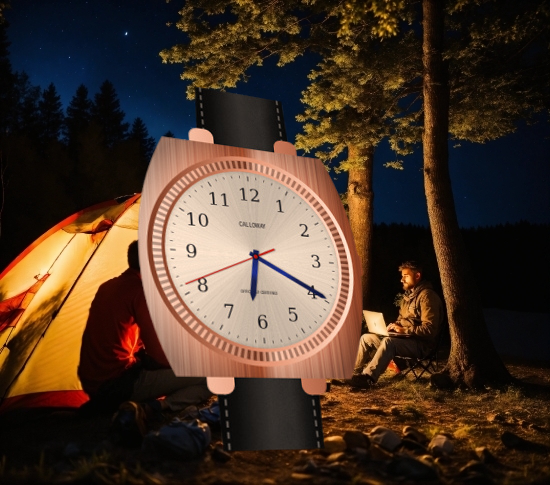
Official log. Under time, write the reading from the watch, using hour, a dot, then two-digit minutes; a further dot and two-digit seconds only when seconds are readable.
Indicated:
6.19.41
